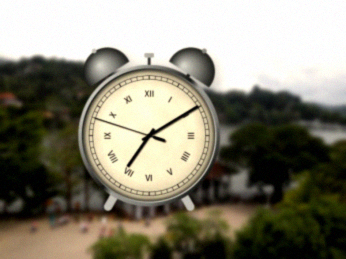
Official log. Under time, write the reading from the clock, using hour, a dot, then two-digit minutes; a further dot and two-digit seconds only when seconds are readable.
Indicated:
7.09.48
